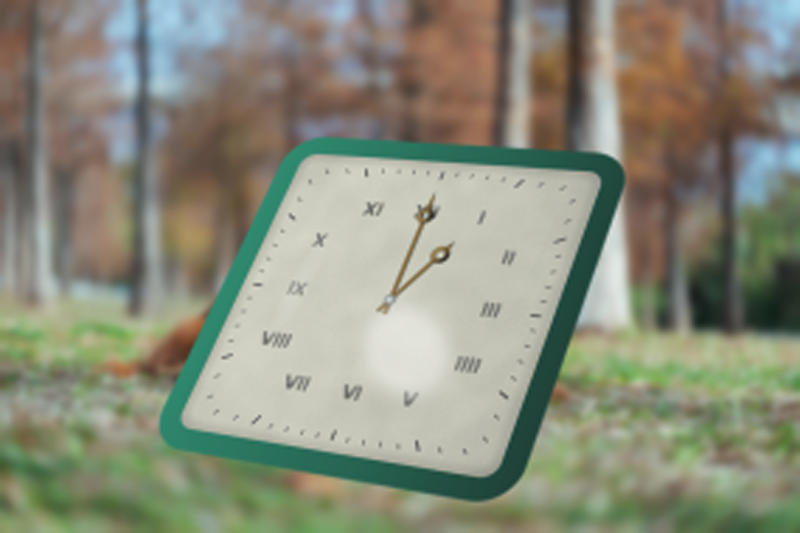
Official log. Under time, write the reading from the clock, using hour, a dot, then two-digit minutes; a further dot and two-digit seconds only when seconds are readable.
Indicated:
1.00
